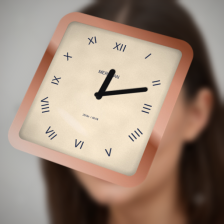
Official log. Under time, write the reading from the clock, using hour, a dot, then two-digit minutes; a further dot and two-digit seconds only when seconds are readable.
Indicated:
12.11
